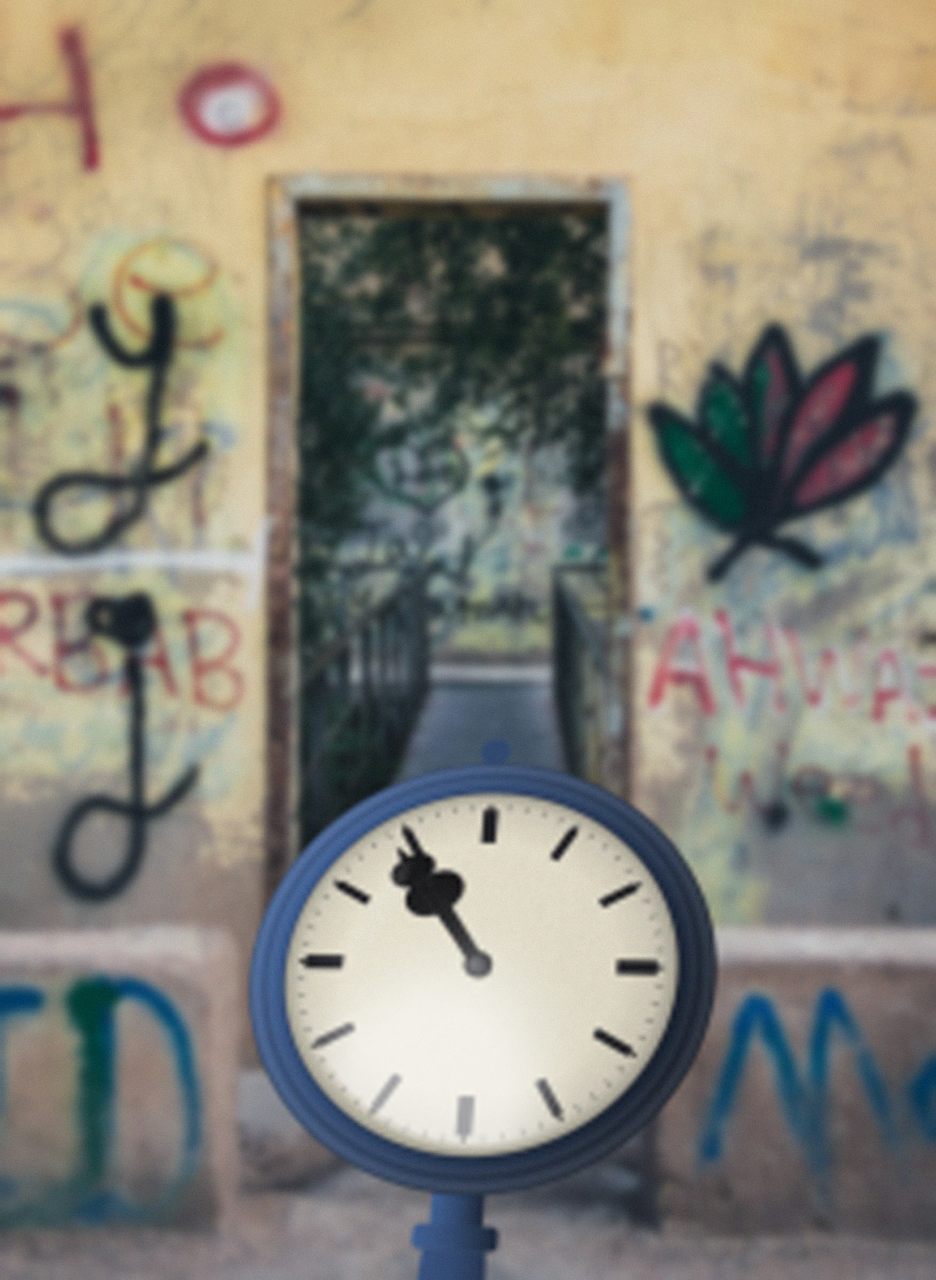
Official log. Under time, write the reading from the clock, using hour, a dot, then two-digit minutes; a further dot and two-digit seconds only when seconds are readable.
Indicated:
10.54
